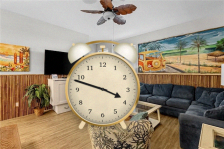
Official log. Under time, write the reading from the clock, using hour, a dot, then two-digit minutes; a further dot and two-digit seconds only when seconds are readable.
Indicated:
3.48
